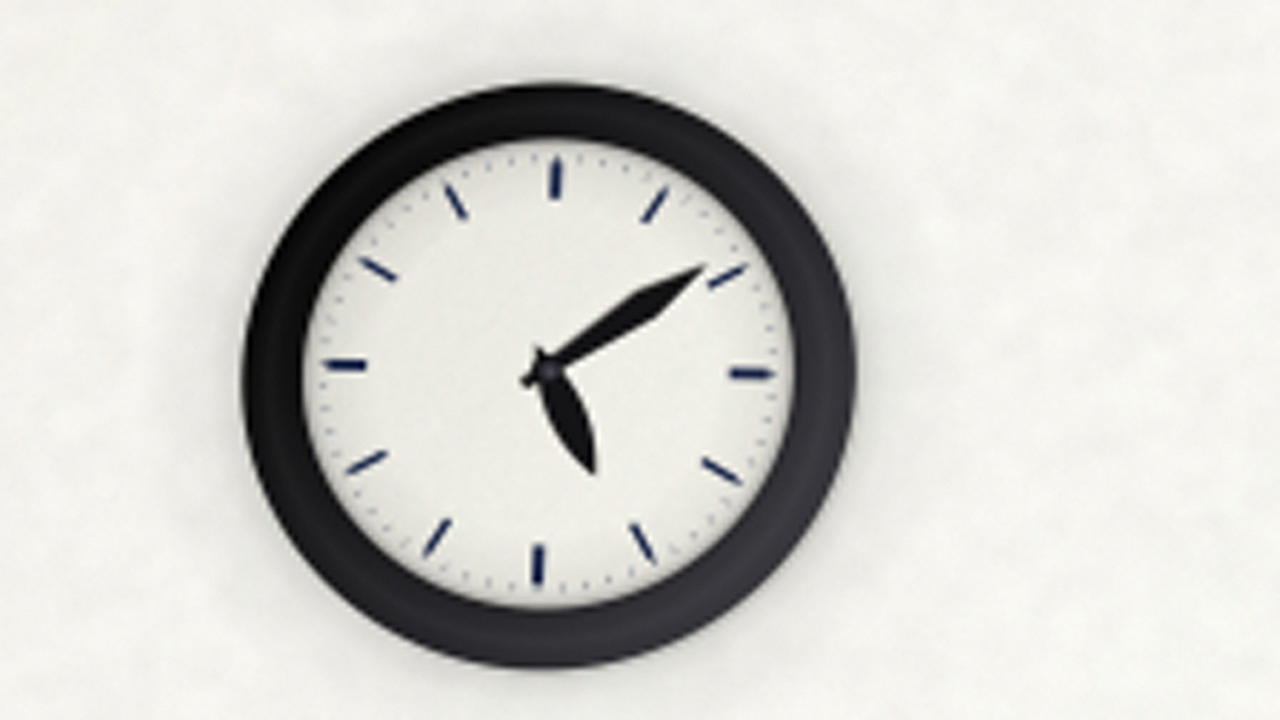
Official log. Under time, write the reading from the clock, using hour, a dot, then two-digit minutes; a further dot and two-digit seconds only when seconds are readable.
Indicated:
5.09
